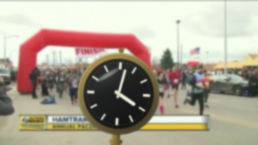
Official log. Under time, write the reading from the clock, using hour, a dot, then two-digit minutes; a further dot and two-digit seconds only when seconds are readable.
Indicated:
4.02
